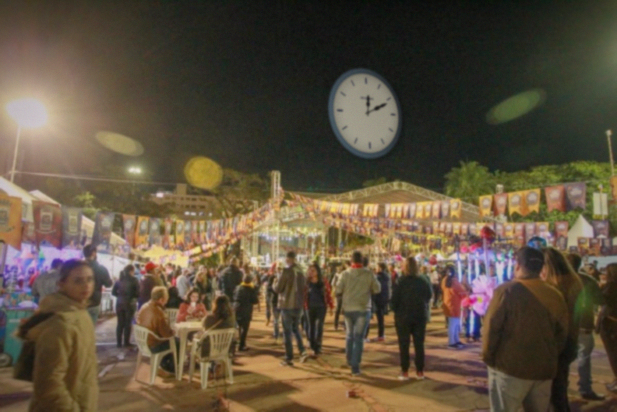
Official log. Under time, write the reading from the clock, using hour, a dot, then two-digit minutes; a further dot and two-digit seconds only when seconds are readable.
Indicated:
12.11
